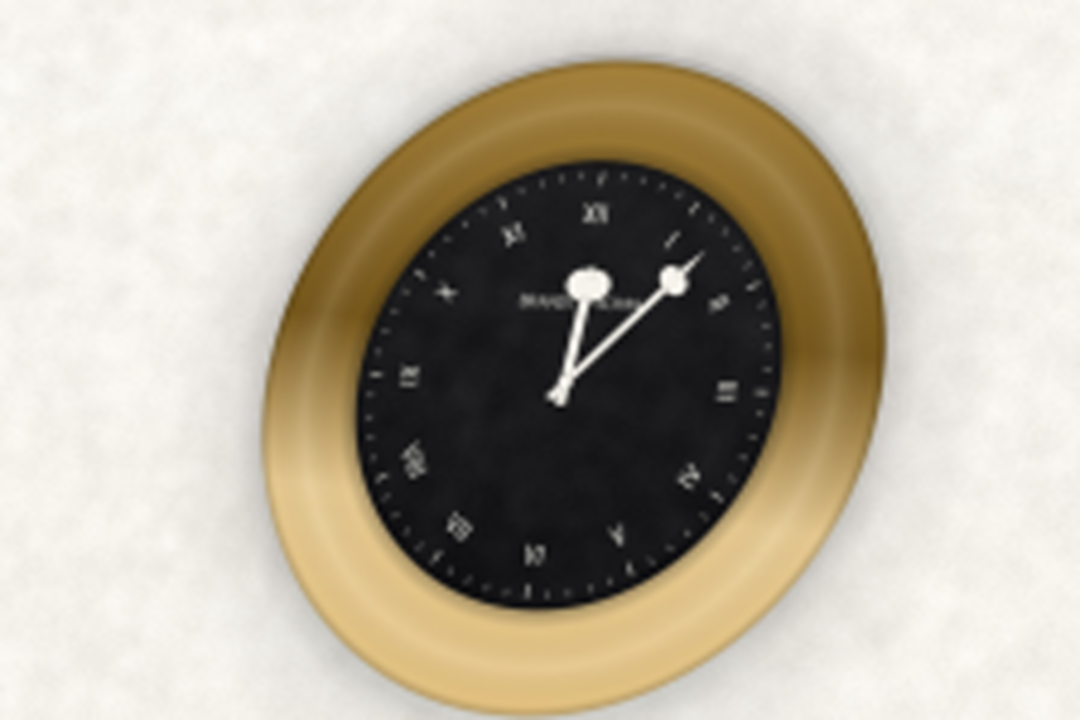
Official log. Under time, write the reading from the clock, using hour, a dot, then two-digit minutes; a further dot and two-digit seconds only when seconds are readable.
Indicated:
12.07
